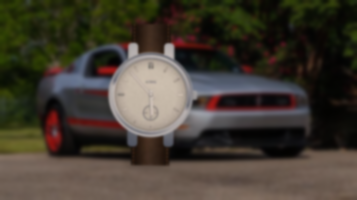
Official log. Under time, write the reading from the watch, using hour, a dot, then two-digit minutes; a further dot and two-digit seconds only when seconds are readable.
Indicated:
5.53
